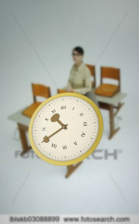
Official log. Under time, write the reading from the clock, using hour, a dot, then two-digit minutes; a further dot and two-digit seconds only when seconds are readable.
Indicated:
10.40
